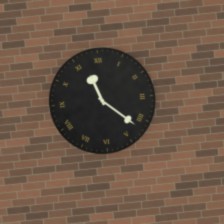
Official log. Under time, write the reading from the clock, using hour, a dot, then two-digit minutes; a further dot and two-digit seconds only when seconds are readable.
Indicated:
11.22
